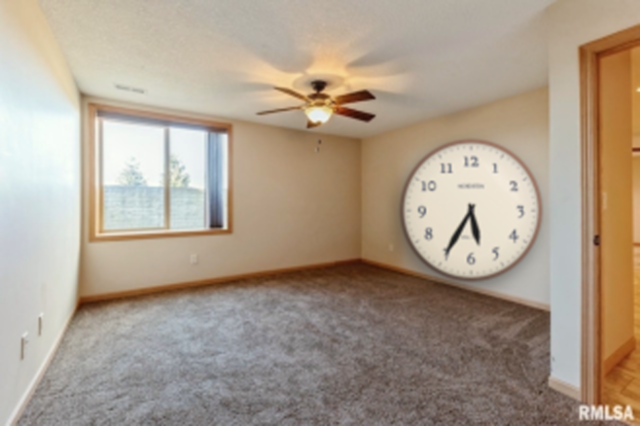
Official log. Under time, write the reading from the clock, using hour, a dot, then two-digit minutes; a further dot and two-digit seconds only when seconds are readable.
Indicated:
5.35
